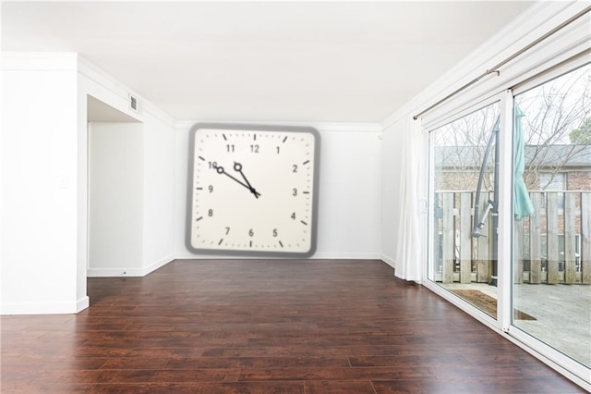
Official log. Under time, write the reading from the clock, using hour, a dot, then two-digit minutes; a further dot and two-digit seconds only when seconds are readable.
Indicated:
10.50
